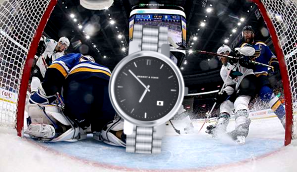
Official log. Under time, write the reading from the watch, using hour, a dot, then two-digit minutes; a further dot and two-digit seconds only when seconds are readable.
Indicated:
6.52
